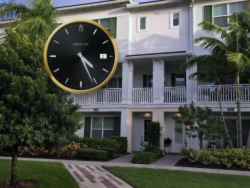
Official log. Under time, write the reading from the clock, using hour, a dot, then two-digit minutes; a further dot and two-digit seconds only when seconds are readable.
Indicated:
4.26
